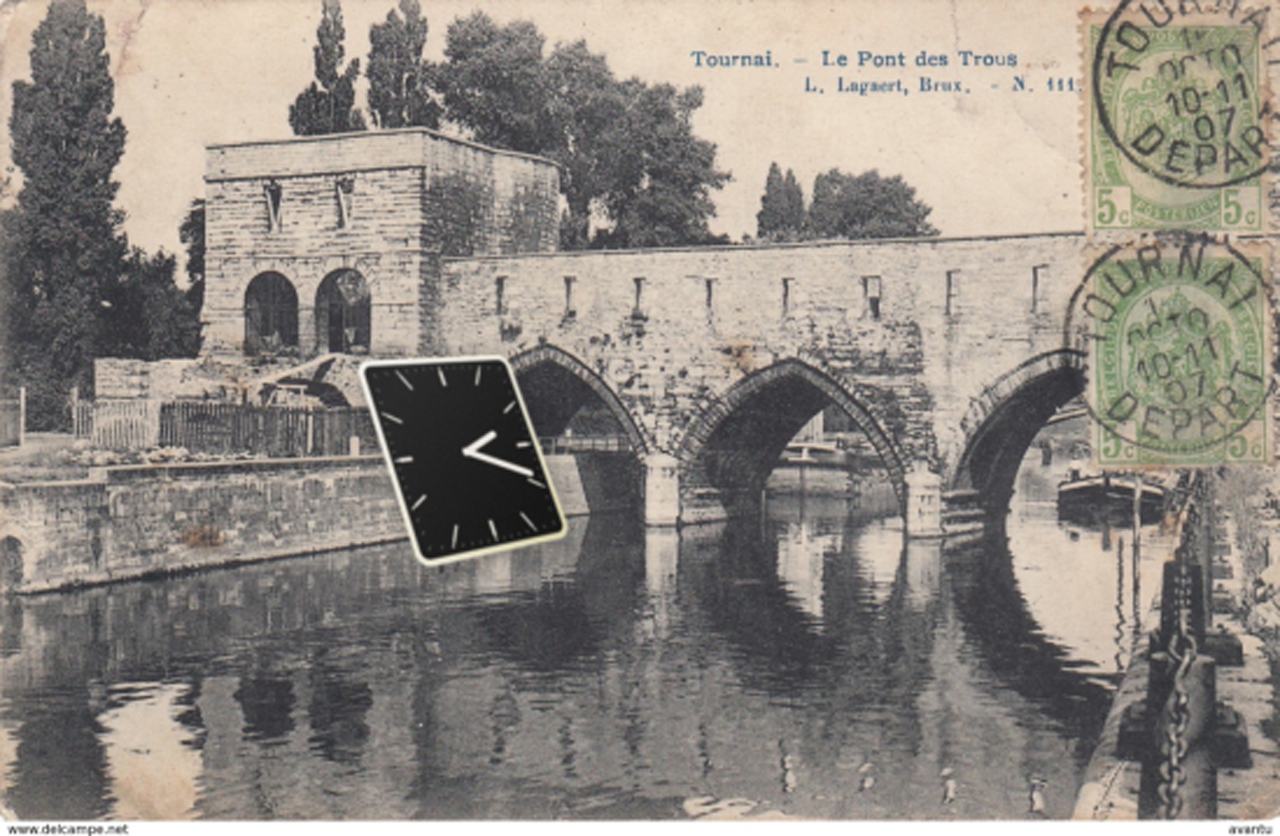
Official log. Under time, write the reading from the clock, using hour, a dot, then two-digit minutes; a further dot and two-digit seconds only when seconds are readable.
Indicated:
2.19
